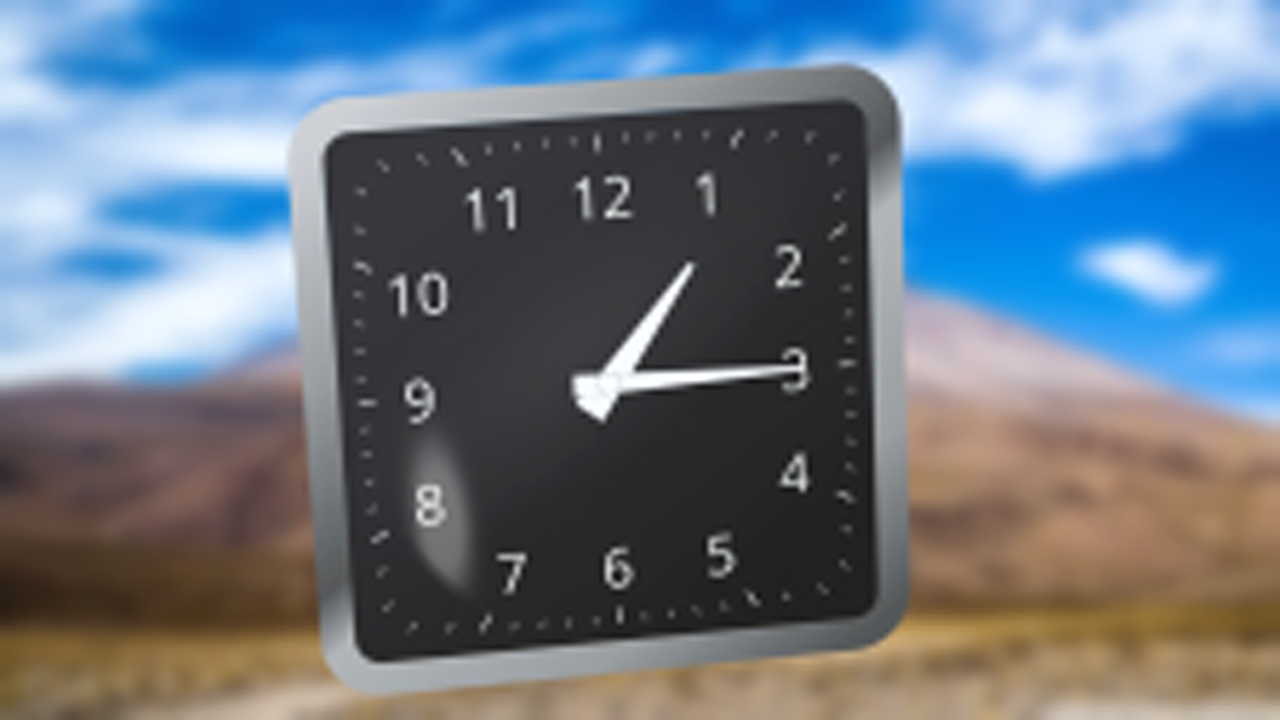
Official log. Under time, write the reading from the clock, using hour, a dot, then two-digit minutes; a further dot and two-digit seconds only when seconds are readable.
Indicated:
1.15
